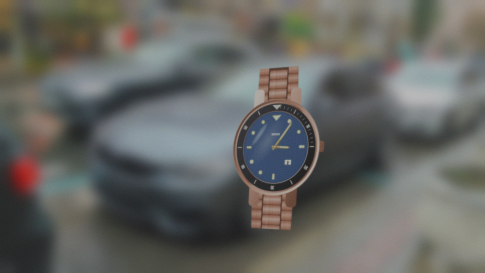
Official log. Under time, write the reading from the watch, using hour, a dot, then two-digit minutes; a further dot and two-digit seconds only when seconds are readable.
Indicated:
3.06
